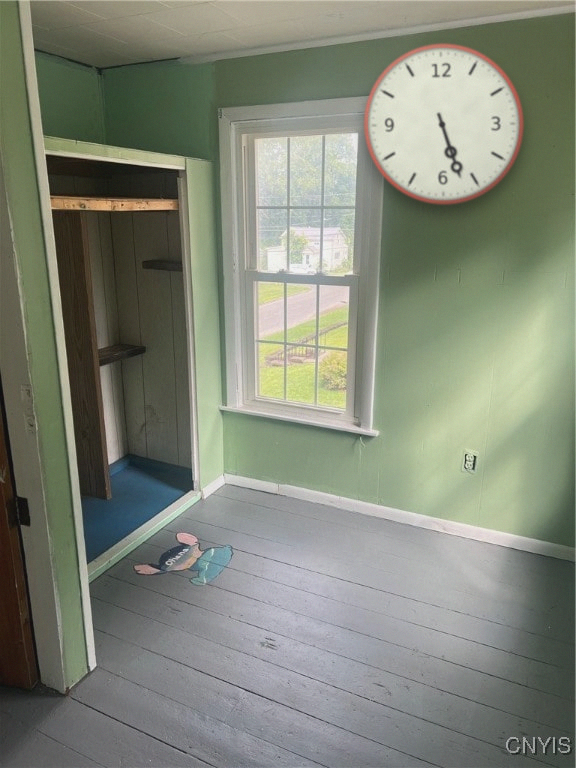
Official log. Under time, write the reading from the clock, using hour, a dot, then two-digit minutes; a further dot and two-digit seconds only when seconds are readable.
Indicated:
5.27
